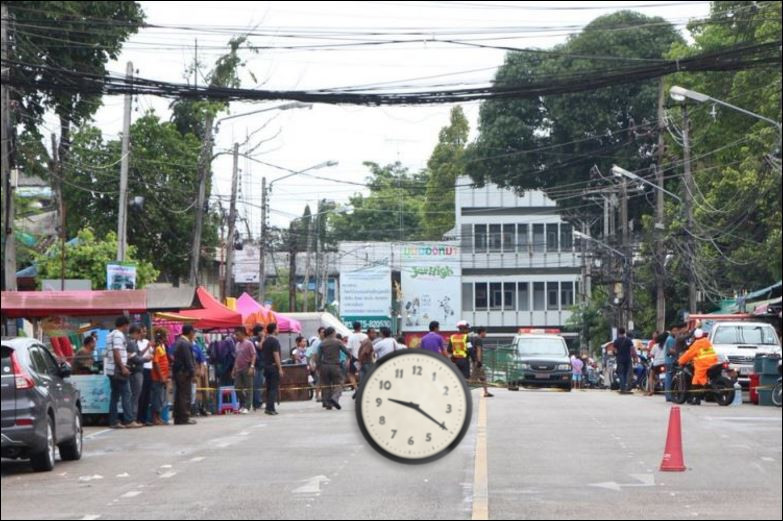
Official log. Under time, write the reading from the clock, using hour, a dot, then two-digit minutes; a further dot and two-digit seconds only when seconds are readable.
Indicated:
9.20
